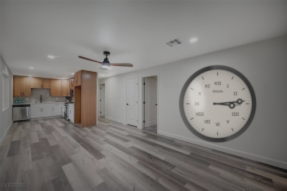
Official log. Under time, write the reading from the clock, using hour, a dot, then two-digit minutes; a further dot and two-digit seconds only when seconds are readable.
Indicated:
3.14
